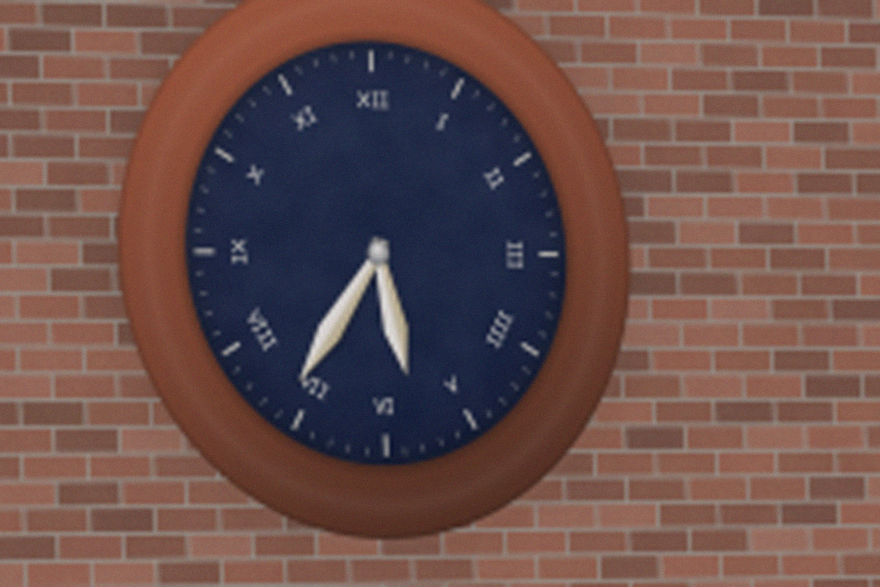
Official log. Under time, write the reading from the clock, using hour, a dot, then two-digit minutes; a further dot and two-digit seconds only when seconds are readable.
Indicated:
5.36
